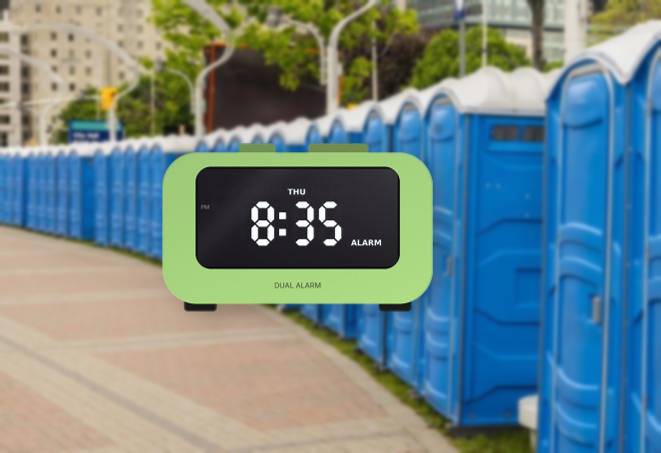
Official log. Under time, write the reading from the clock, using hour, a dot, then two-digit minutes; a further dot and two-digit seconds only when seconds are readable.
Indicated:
8.35
